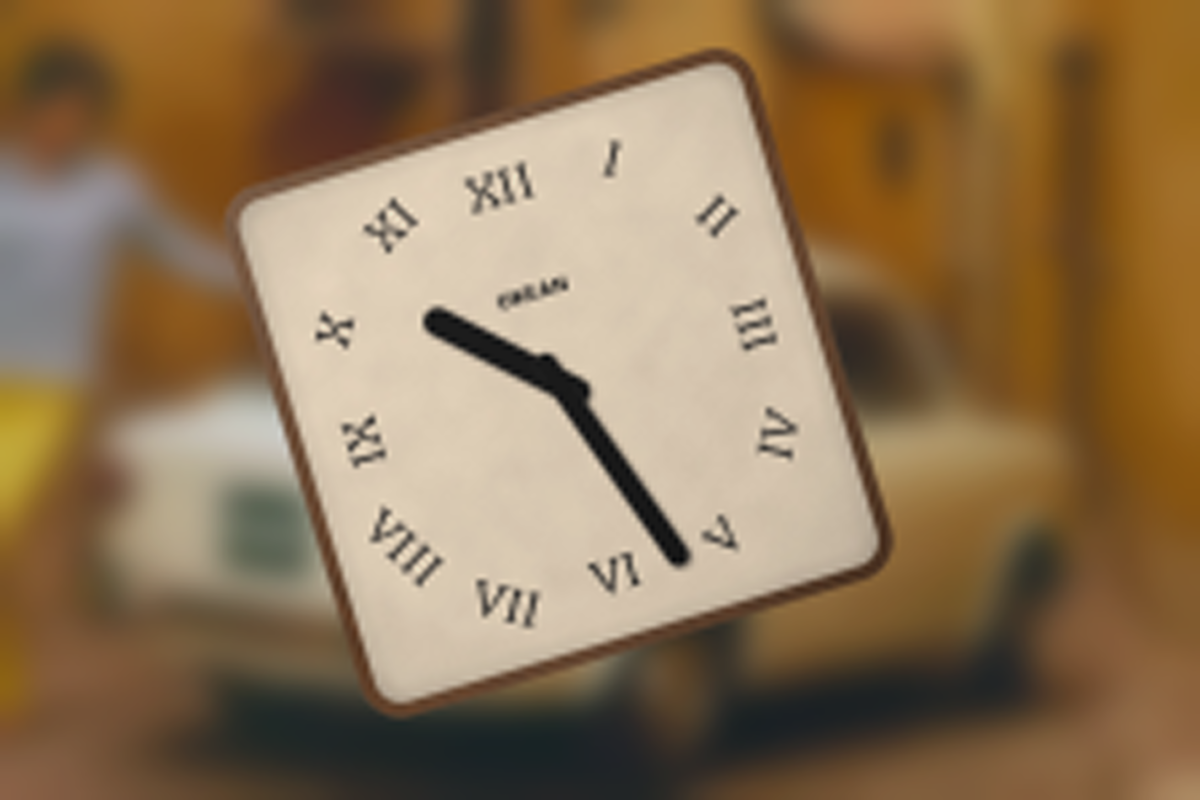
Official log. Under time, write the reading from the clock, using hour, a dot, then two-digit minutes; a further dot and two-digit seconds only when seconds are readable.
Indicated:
10.27
